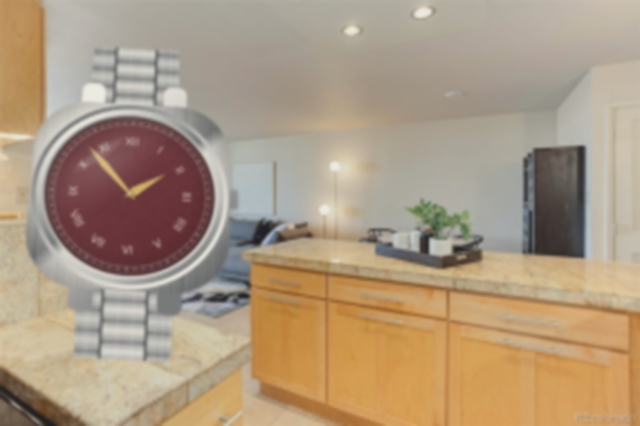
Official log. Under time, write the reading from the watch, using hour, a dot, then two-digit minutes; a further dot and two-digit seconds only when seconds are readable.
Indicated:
1.53
